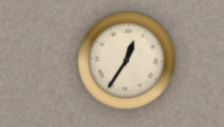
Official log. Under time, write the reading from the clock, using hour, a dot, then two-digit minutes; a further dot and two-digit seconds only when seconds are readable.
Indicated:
12.35
